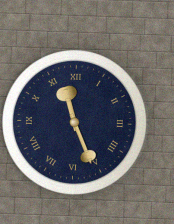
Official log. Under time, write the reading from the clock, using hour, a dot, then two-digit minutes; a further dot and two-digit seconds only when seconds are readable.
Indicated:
11.26
